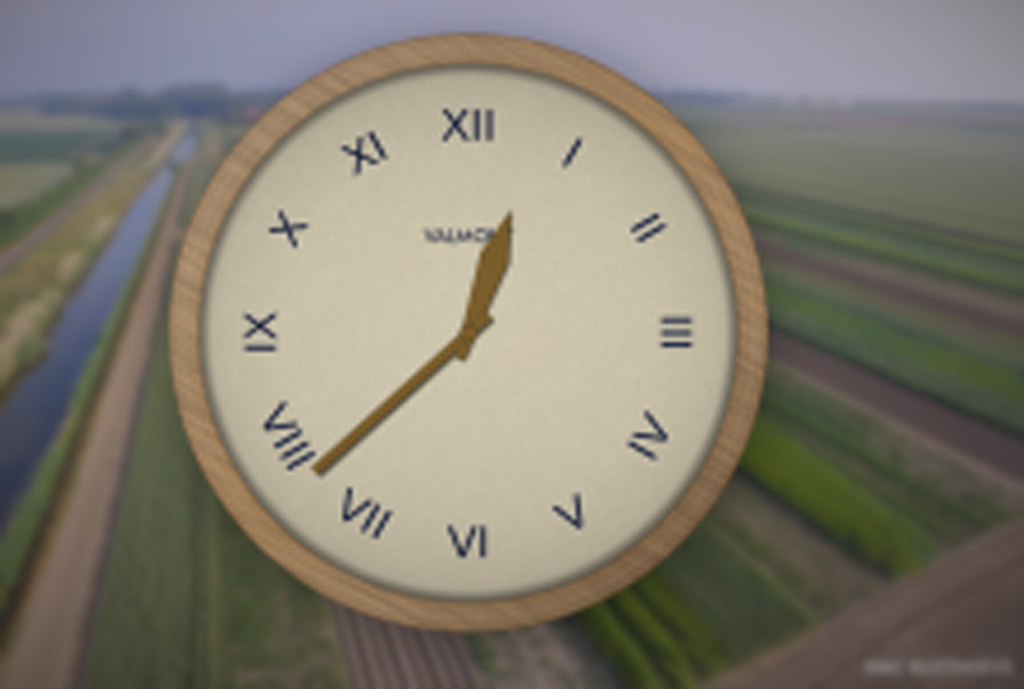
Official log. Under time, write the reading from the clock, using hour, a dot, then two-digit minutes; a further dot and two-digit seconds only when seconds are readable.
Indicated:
12.38
